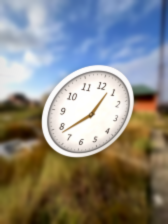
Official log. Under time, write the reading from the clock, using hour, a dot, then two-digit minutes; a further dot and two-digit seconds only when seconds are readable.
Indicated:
12.38
